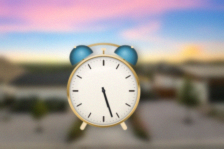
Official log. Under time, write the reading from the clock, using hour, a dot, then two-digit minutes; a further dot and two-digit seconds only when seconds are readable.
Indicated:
5.27
